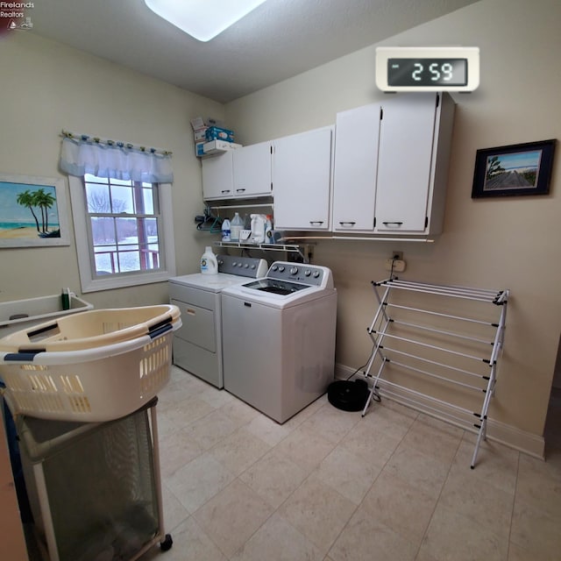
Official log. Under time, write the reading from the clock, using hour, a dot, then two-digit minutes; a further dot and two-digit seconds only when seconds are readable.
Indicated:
2.59
